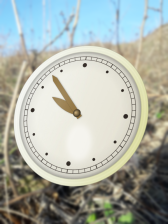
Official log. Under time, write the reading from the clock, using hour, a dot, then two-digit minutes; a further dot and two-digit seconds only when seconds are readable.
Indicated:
9.53
